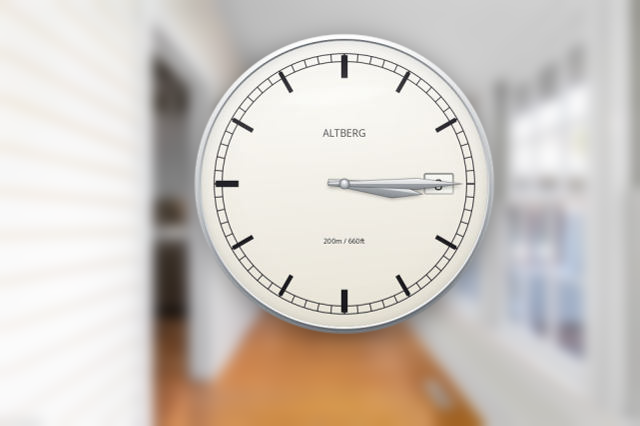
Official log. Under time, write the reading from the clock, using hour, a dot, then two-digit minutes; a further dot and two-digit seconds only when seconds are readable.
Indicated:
3.15
